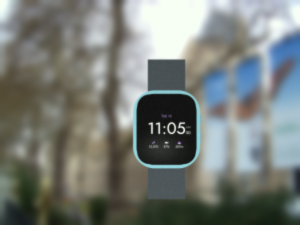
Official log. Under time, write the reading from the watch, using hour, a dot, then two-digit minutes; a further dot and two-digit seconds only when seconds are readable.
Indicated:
11.05
